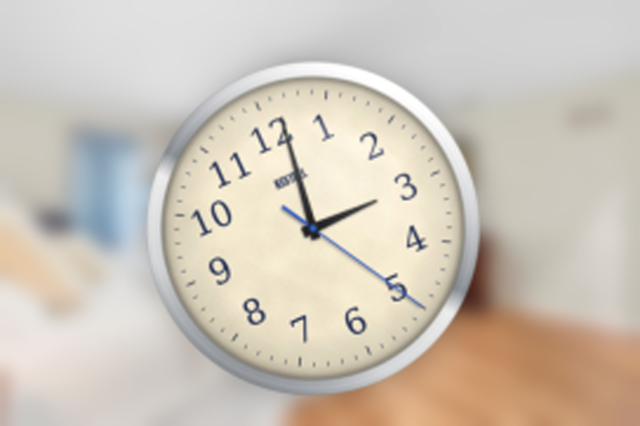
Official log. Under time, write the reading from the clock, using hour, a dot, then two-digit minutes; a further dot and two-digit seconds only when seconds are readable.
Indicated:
3.01.25
